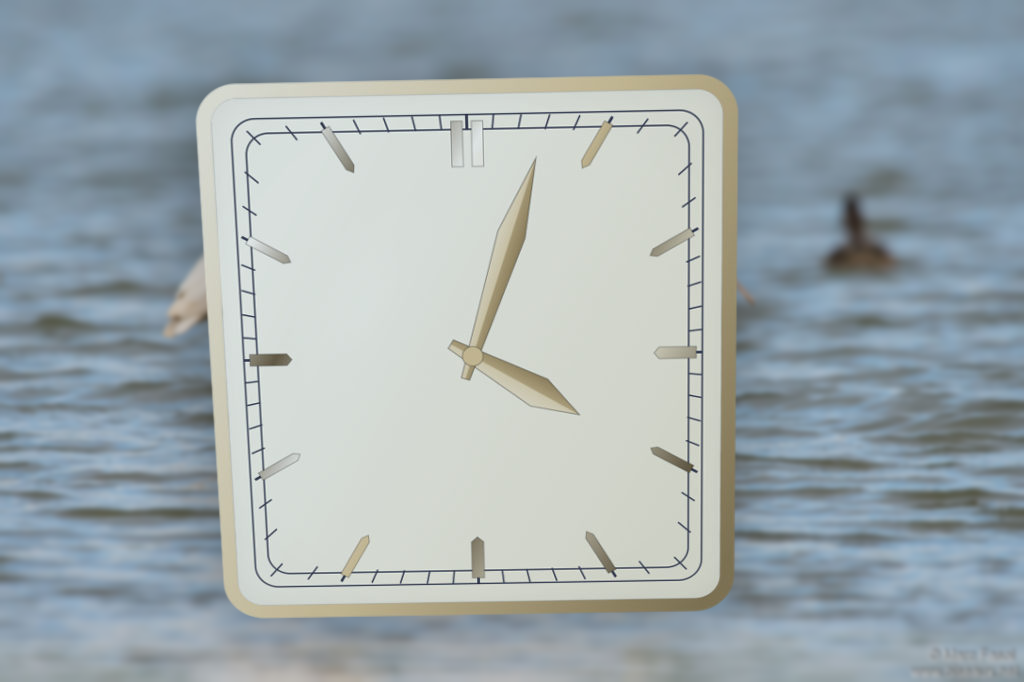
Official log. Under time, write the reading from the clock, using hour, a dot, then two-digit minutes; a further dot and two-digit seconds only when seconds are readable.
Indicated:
4.03
